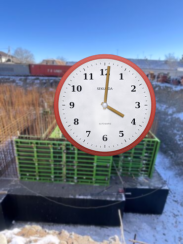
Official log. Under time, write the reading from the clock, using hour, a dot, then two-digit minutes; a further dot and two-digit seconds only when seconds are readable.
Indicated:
4.01
